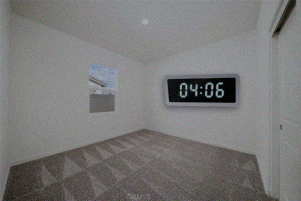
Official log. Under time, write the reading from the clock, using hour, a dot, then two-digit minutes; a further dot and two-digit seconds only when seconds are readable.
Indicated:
4.06
